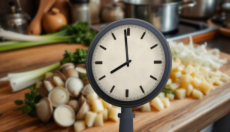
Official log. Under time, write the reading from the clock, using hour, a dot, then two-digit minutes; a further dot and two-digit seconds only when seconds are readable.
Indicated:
7.59
